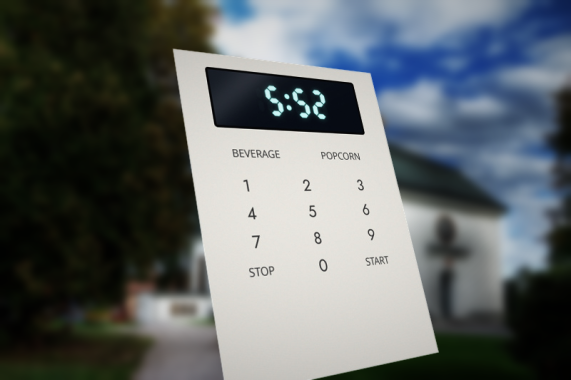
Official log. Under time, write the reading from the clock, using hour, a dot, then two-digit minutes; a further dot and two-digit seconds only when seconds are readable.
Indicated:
5.52
